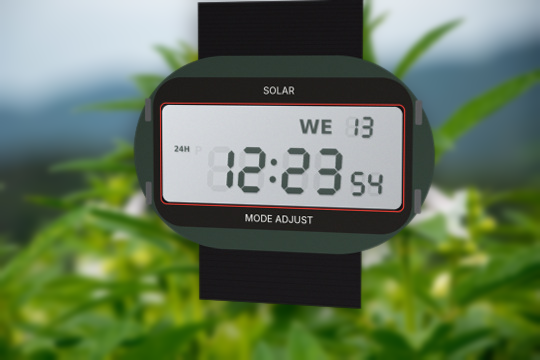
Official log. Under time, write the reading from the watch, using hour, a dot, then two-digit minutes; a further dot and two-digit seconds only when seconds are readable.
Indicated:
12.23.54
